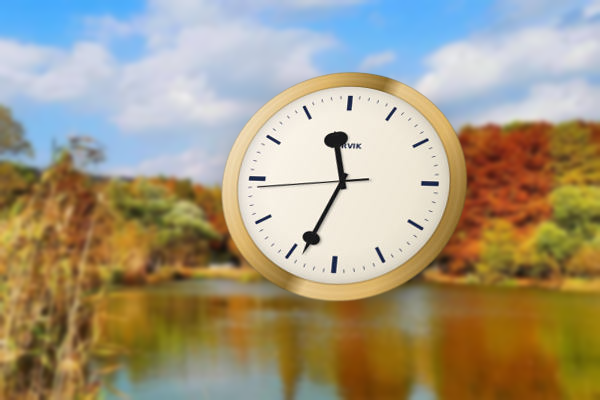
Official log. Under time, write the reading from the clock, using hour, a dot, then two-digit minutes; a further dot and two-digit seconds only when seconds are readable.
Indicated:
11.33.44
